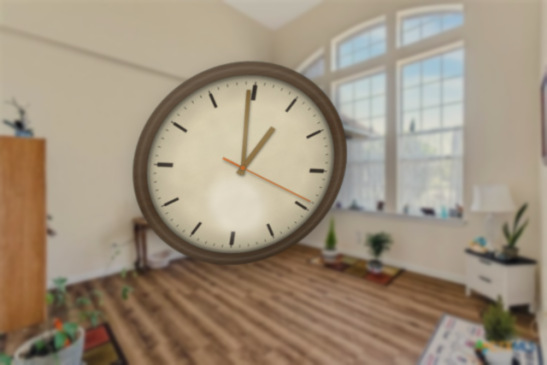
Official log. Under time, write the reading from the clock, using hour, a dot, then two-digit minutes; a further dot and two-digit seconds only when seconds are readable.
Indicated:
12.59.19
